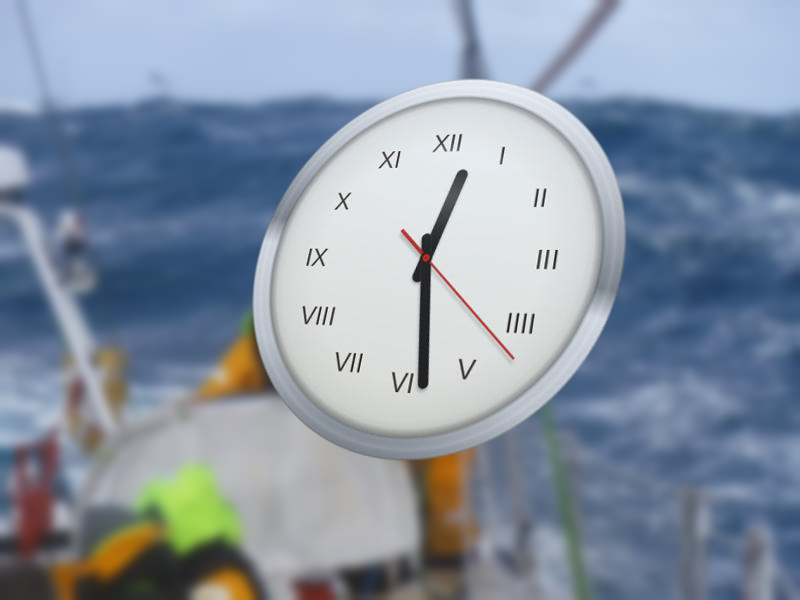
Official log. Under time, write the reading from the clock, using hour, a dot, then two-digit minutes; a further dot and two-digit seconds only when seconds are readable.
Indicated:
12.28.22
